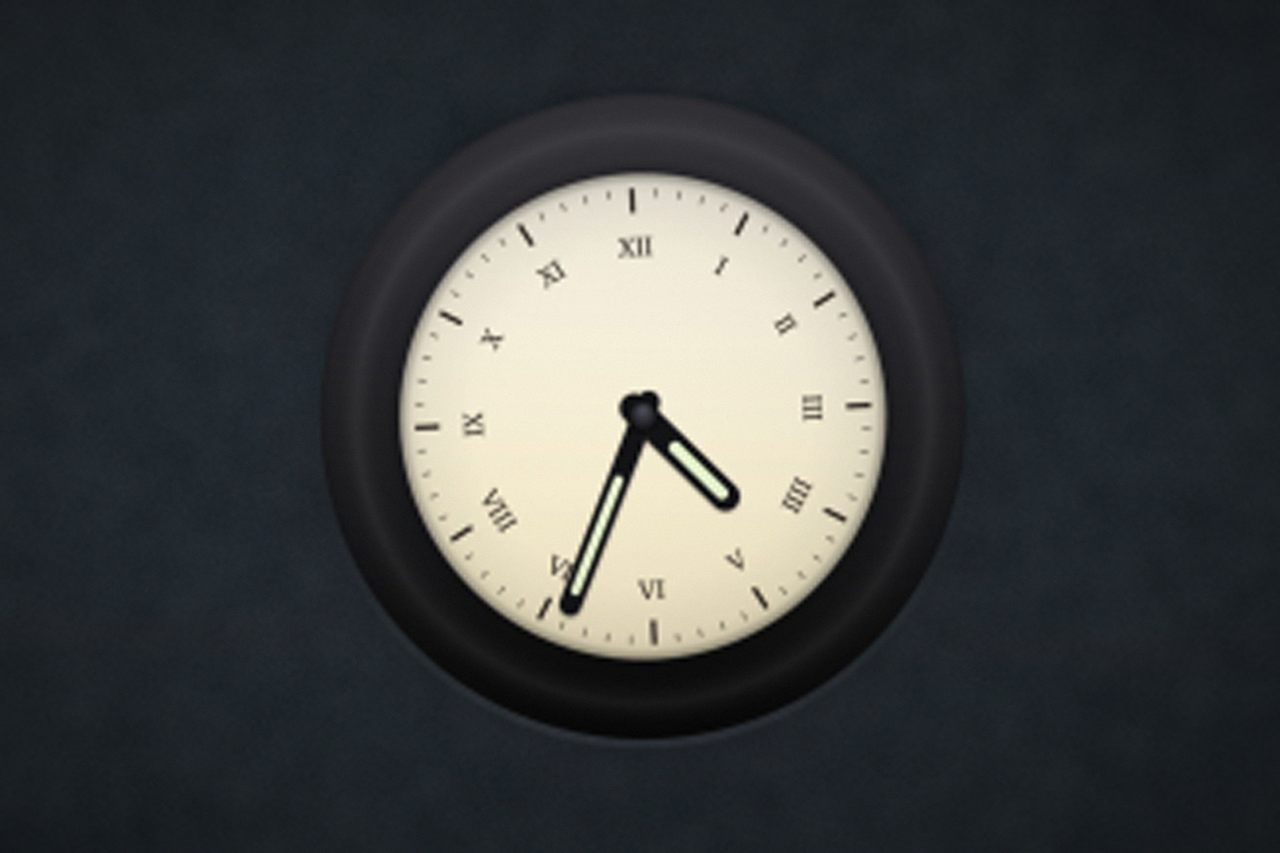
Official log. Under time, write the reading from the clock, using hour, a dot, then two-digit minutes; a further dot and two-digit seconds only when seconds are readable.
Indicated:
4.34
